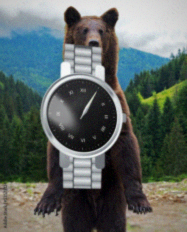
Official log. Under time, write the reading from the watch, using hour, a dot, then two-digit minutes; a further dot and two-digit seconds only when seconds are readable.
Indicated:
1.05
